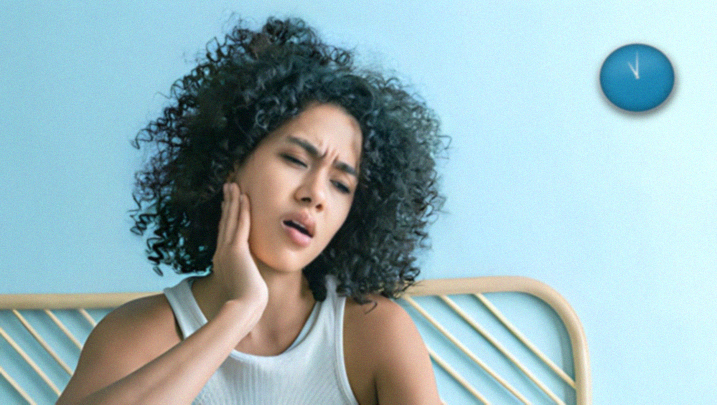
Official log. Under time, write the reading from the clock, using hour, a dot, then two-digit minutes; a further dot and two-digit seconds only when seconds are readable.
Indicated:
11.00
